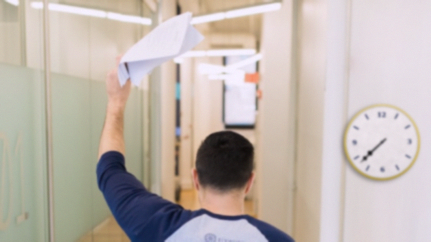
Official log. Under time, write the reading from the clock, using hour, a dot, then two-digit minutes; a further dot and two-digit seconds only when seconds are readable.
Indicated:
7.38
